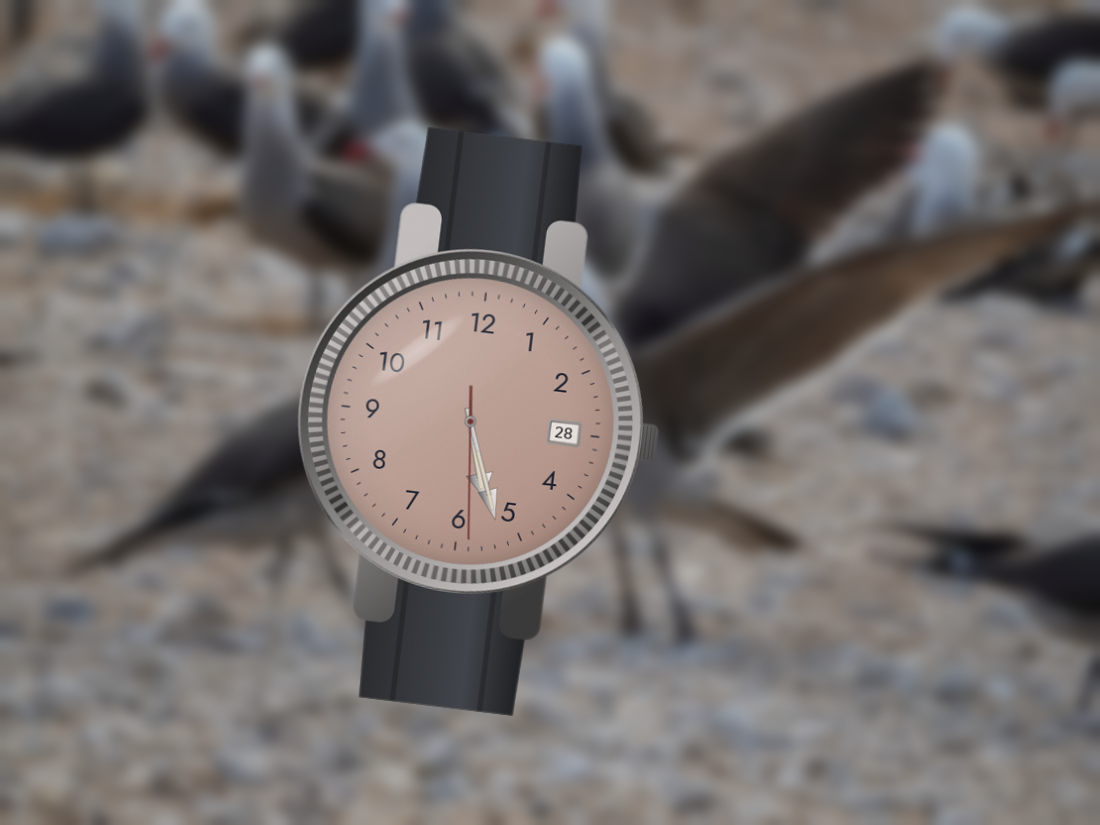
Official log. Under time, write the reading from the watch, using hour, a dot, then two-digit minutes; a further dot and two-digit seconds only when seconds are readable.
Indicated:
5.26.29
